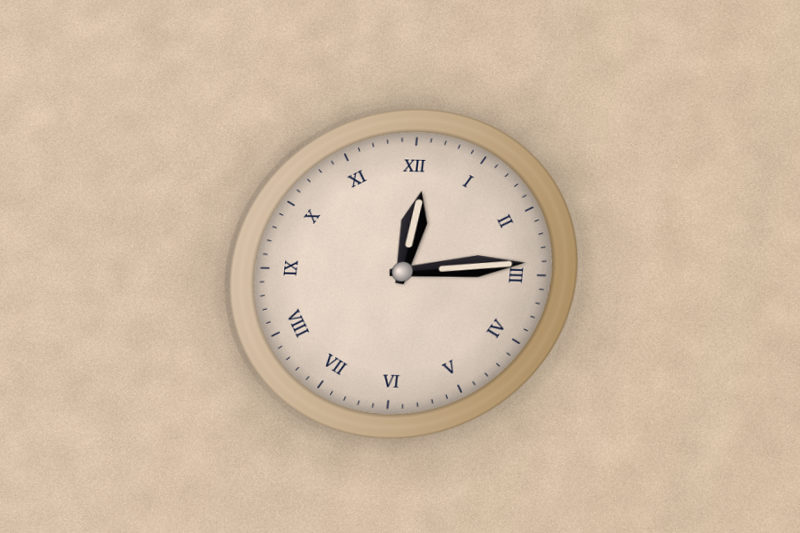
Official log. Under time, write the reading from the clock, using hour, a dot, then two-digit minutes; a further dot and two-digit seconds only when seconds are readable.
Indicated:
12.14
